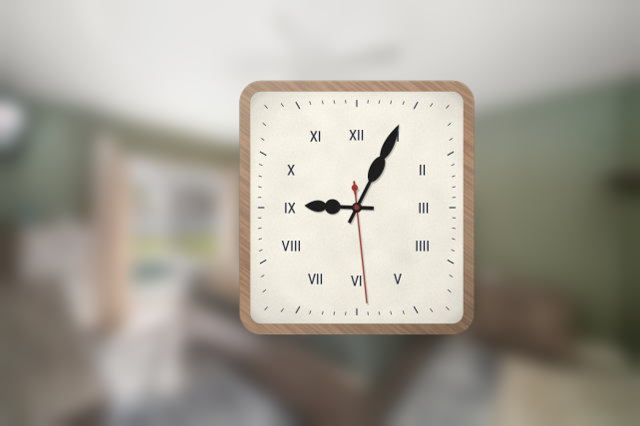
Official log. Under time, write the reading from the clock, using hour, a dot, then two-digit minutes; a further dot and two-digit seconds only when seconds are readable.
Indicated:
9.04.29
